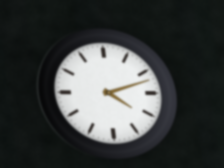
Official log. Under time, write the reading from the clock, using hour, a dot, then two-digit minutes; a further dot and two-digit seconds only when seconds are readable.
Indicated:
4.12
